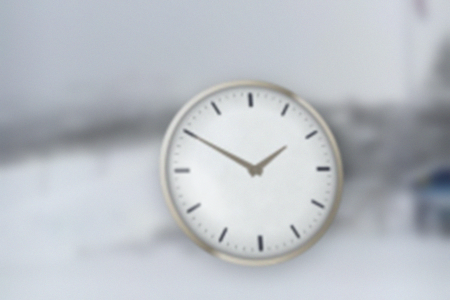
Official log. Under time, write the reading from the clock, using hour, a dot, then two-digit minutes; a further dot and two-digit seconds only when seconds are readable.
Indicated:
1.50
